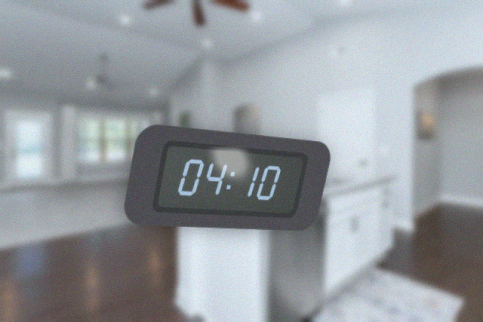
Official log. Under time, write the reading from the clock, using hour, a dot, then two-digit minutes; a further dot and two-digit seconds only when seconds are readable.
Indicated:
4.10
